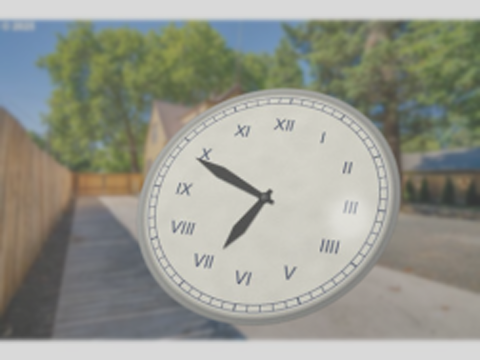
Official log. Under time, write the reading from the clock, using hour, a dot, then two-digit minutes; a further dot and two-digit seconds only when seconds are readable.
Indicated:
6.49
